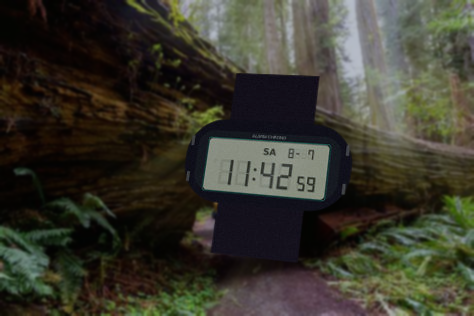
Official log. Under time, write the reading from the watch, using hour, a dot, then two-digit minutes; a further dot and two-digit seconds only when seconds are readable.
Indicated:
11.42.59
